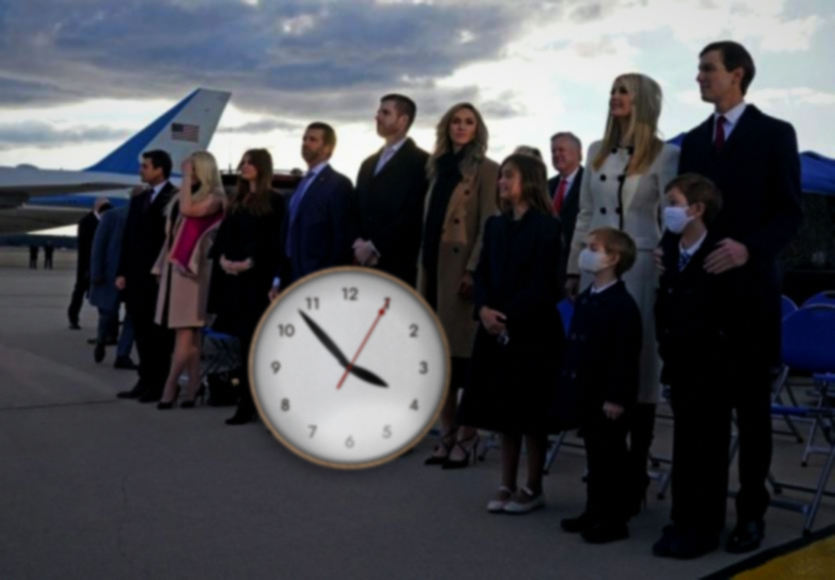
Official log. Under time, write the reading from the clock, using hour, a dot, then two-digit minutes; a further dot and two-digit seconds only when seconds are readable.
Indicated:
3.53.05
